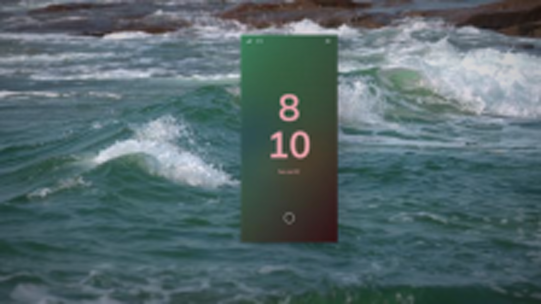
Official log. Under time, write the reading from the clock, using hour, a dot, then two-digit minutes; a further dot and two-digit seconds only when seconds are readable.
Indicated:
8.10
